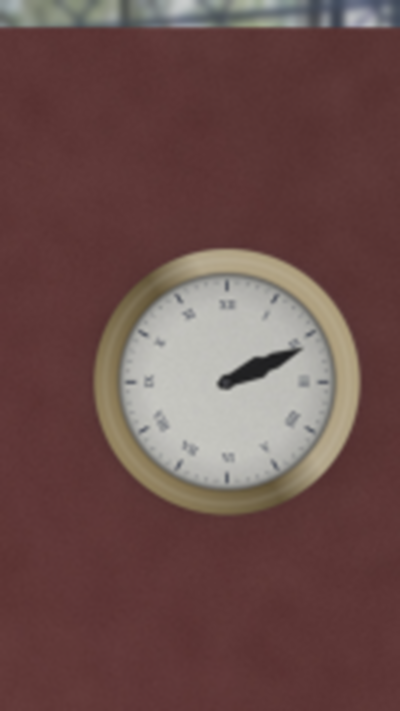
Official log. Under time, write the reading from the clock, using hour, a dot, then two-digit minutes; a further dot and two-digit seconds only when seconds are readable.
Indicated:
2.11
